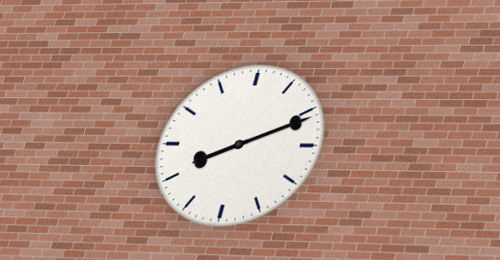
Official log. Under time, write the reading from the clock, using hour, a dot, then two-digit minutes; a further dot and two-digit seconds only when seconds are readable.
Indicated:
8.11
